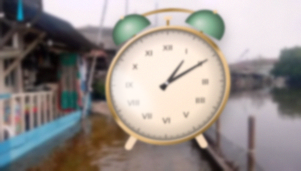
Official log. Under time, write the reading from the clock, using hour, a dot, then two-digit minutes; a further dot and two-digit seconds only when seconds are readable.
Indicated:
1.10
